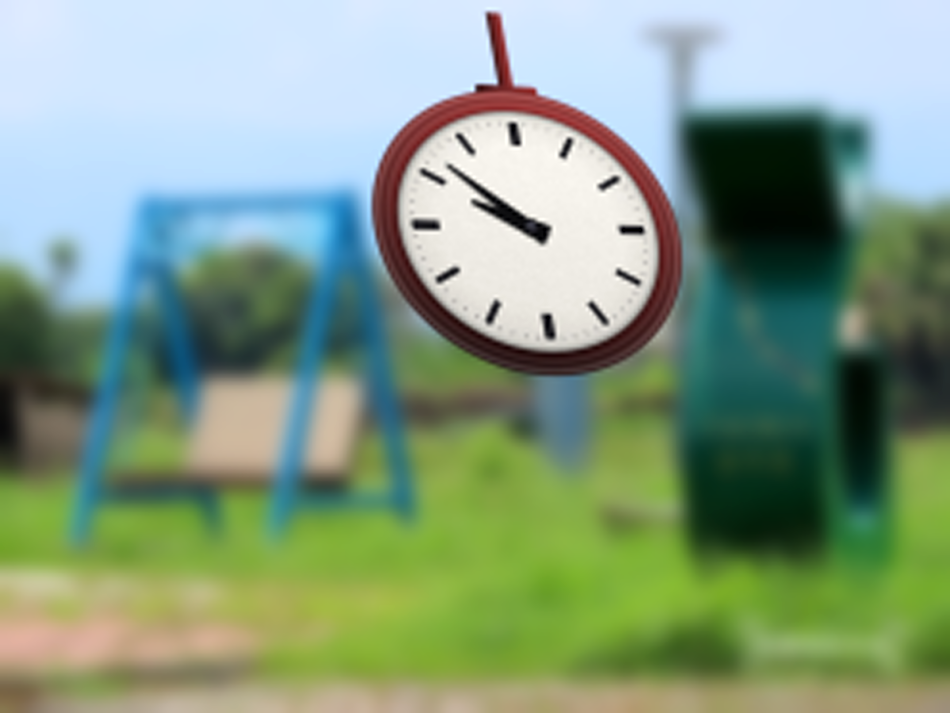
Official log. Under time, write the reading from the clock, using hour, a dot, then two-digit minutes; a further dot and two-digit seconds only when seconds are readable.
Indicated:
9.52
